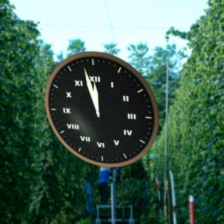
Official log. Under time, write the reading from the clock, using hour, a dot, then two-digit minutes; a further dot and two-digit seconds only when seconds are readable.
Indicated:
11.58
